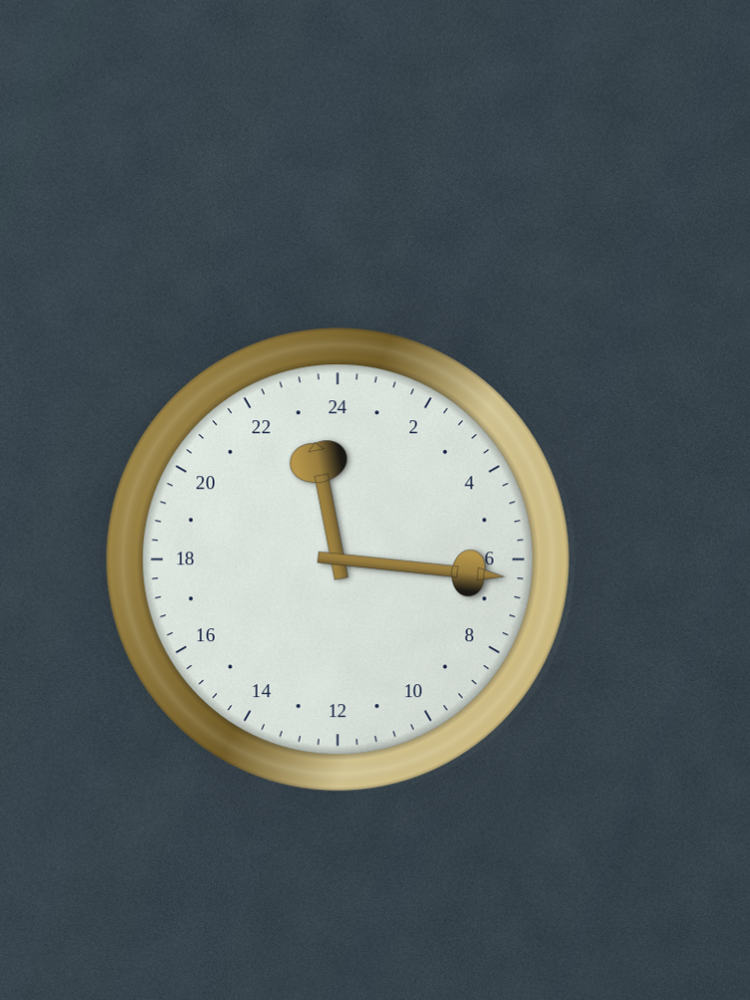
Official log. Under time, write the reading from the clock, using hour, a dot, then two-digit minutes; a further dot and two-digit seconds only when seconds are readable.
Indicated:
23.16
